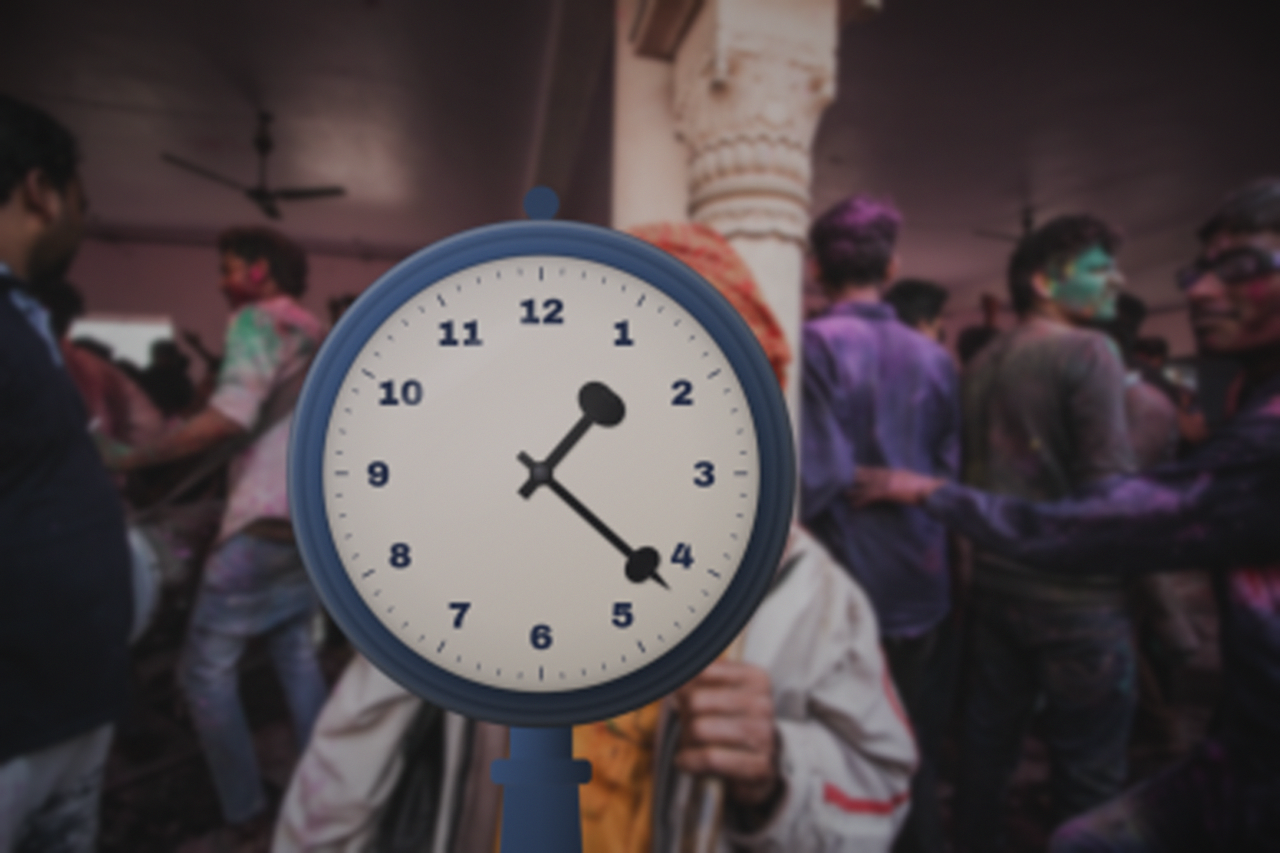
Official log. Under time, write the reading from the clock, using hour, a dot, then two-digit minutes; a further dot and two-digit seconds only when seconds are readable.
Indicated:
1.22
